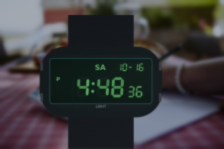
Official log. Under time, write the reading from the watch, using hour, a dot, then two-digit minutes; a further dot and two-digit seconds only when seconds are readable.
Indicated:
4.48.36
